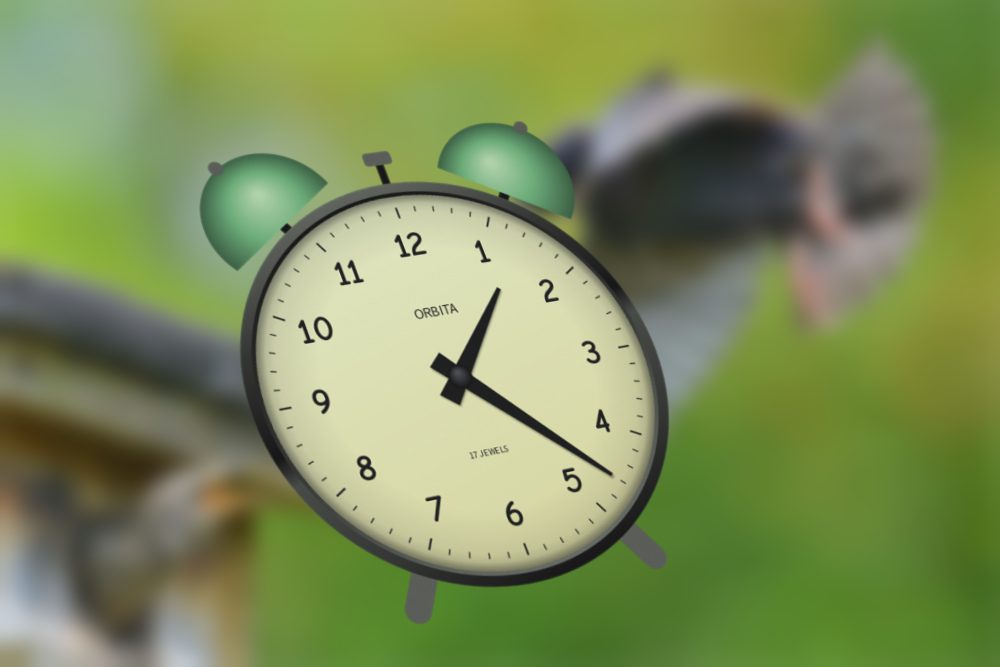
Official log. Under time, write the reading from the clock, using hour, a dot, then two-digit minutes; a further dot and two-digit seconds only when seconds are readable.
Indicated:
1.23
